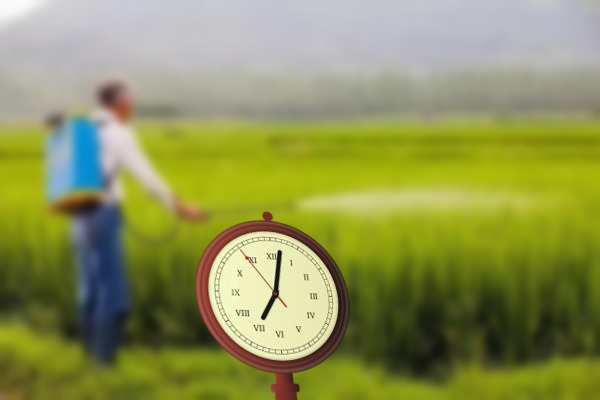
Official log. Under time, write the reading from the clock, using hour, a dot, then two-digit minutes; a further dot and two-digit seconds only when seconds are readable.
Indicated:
7.01.54
